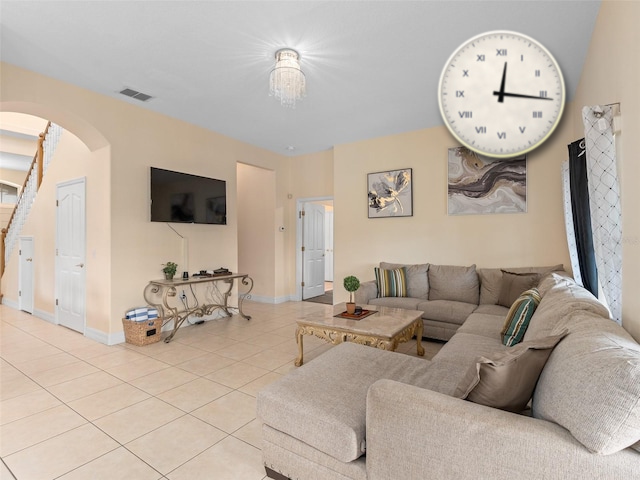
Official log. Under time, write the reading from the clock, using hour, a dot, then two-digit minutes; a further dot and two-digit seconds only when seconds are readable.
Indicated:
12.16
